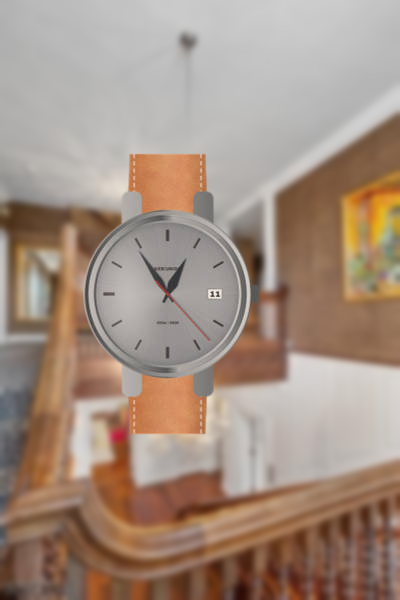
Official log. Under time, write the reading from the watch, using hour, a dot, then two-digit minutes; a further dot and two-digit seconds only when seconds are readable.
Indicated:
12.54.23
